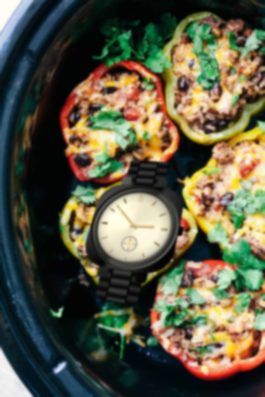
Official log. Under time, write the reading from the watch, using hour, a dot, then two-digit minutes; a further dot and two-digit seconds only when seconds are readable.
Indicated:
2.52
